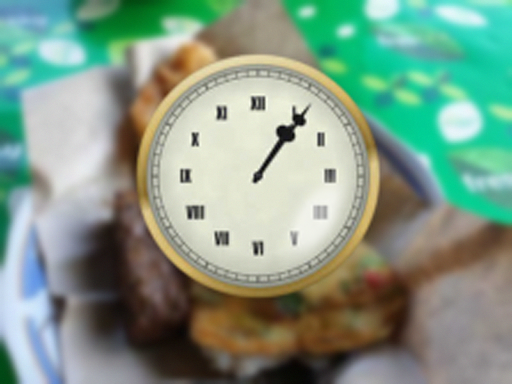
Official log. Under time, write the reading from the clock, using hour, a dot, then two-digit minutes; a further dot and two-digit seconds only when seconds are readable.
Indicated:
1.06
